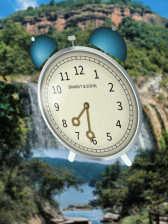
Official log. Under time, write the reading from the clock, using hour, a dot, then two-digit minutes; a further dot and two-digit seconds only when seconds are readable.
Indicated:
7.31
